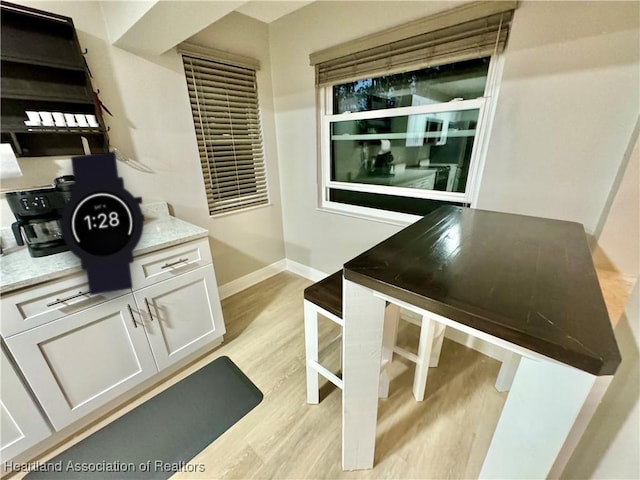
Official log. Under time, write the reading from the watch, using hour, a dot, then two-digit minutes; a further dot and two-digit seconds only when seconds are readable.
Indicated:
1.28
